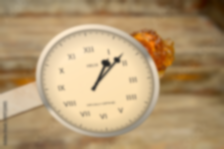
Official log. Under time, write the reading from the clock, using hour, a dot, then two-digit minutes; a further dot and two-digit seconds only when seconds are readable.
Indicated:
1.08
